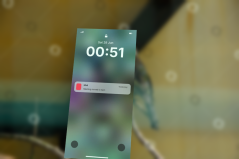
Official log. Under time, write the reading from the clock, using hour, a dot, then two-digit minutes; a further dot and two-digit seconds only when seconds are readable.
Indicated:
0.51
